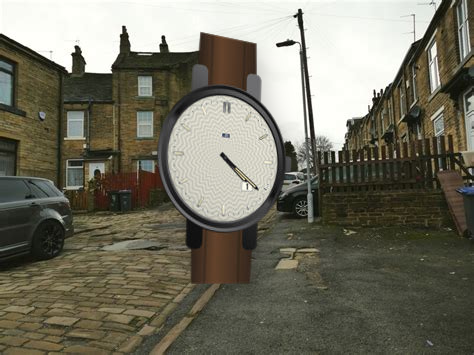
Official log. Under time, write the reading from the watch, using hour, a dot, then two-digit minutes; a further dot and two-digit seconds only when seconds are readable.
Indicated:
4.21
